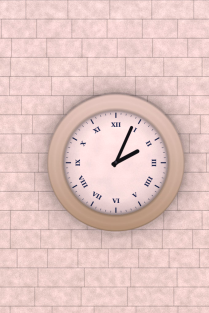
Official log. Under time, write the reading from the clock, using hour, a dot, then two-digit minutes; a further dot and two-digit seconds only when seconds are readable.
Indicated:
2.04
